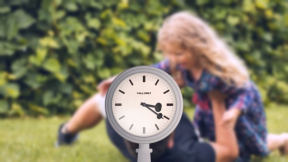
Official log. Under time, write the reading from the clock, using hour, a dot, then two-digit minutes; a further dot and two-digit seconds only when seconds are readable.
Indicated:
3.21
